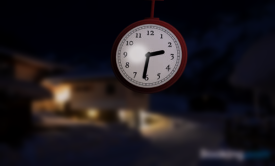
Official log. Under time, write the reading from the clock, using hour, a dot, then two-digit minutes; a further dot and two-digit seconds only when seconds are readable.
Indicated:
2.31
